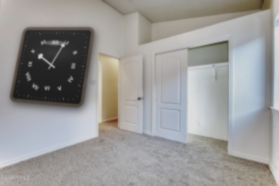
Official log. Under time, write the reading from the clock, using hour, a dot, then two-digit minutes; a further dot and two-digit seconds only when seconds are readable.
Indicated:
10.04
